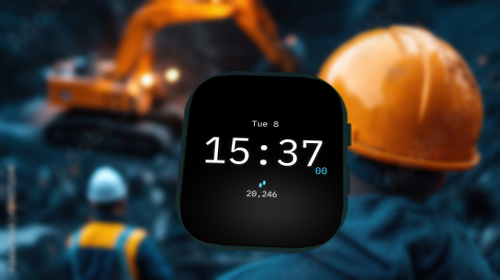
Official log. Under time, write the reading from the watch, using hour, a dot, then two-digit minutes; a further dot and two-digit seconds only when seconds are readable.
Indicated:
15.37.00
